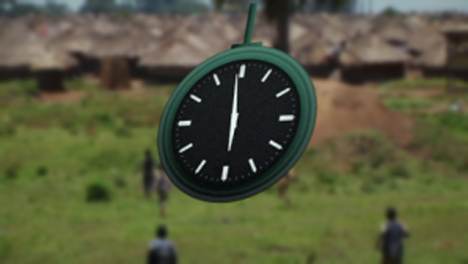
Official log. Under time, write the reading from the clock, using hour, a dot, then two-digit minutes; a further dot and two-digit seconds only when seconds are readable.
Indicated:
5.59
